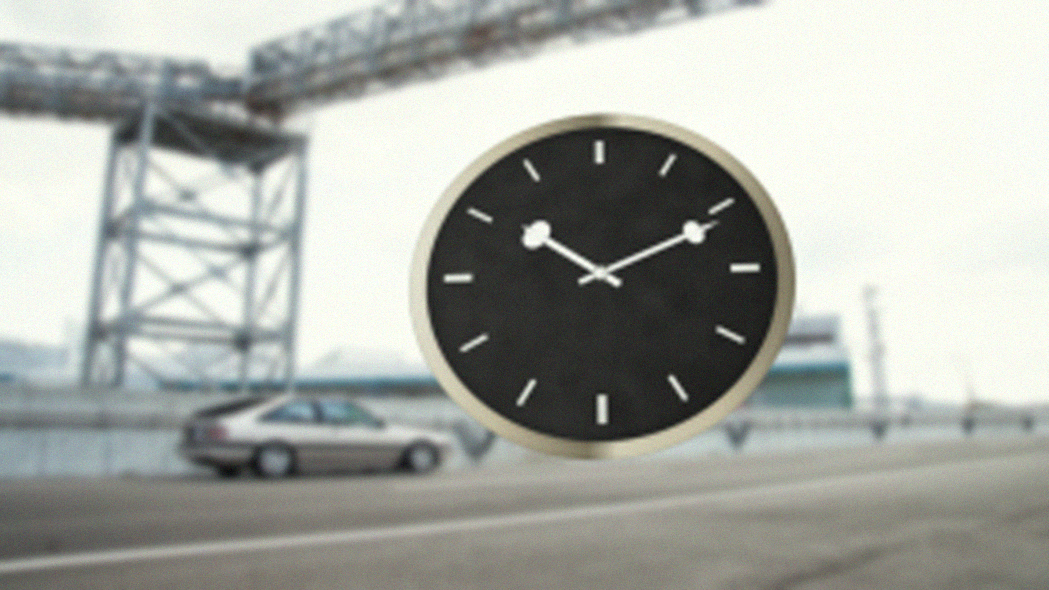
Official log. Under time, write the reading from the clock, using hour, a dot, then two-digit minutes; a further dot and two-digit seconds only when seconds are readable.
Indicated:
10.11
